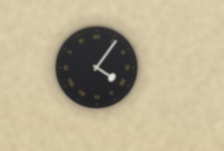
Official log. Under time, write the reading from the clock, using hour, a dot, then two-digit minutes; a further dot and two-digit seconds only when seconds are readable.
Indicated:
4.06
